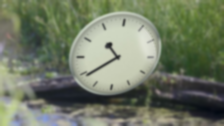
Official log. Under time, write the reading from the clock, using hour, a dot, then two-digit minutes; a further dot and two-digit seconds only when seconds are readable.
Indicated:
10.39
